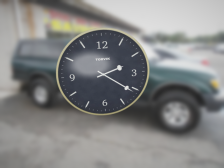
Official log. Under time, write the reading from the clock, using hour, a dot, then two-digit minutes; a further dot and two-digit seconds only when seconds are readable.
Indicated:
2.21
